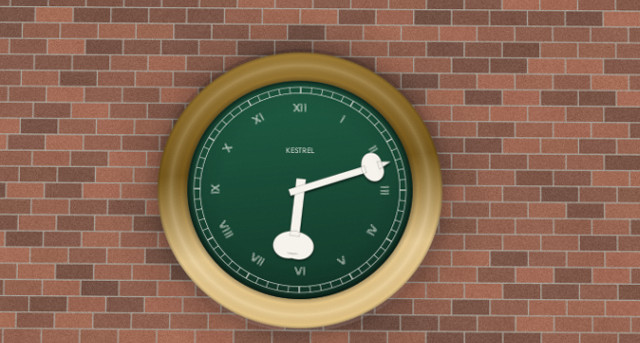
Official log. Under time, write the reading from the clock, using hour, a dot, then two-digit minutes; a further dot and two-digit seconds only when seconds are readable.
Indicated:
6.12
